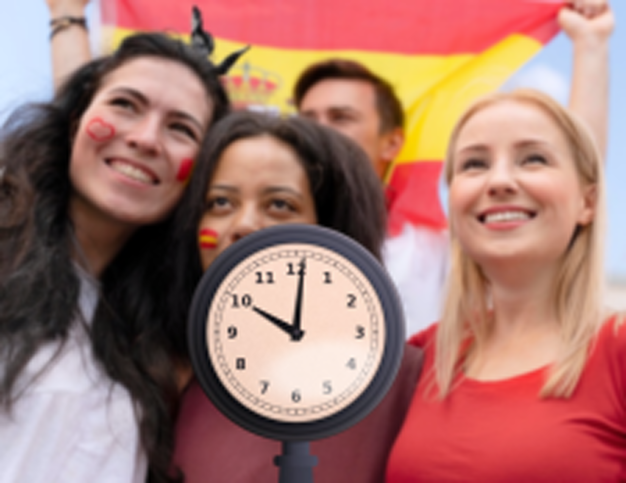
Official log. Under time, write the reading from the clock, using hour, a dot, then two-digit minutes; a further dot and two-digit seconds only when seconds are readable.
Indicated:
10.01
